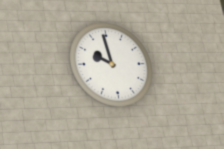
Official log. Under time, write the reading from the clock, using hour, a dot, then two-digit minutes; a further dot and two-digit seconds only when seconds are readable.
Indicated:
9.59
